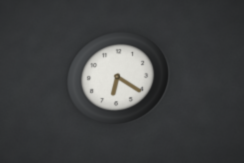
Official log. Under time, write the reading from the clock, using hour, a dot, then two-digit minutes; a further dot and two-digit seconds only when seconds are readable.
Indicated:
6.21
